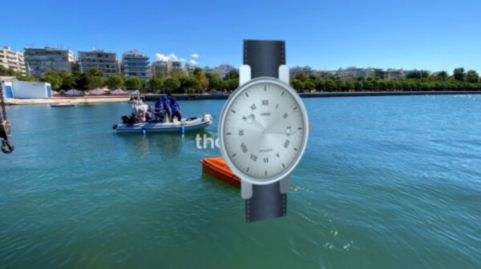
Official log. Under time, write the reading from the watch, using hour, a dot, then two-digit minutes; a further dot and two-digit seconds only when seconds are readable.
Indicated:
10.16
